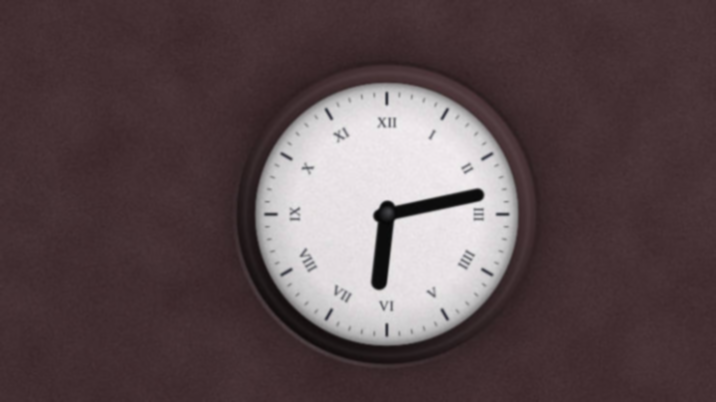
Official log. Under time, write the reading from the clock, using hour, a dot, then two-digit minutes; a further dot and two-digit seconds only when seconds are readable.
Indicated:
6.13
